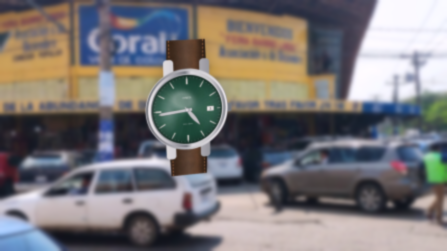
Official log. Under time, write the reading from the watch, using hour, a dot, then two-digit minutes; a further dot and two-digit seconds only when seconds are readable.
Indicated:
4.44
